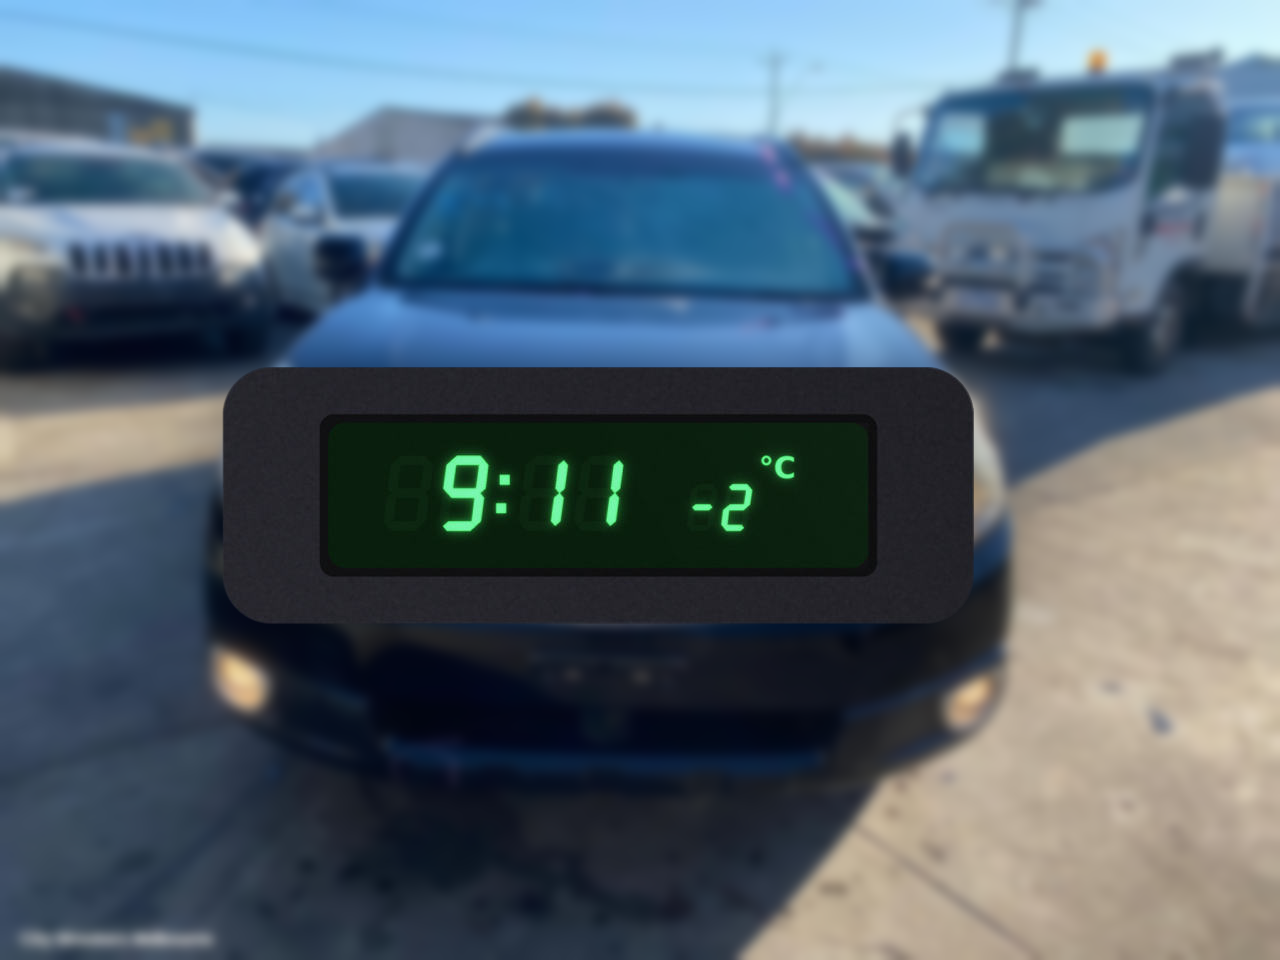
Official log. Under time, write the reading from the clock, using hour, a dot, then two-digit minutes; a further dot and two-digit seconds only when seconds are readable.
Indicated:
9.11
